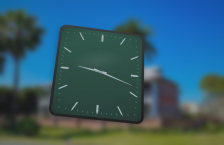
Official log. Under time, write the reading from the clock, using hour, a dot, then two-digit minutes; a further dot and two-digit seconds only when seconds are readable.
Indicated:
9.18
